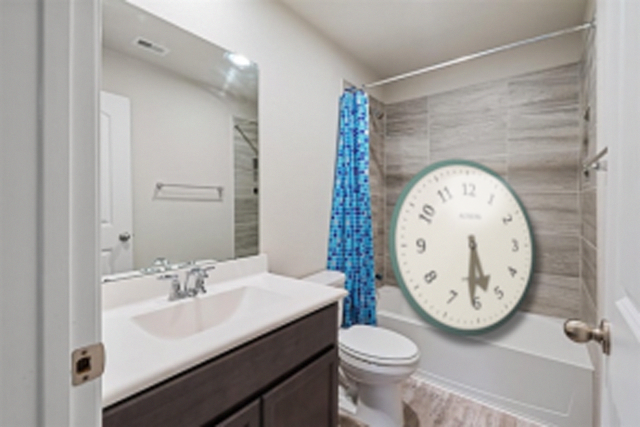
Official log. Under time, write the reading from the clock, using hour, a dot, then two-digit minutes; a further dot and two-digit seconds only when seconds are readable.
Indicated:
5.31
